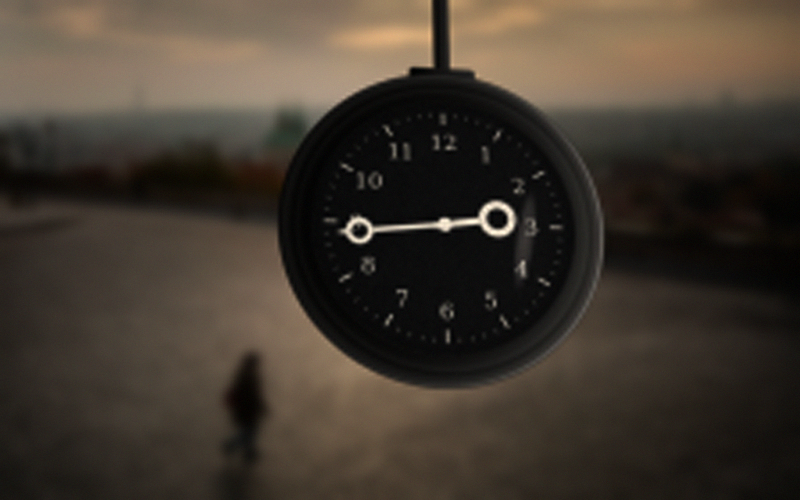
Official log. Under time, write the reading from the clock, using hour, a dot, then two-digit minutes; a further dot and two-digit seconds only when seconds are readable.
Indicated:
2.44
